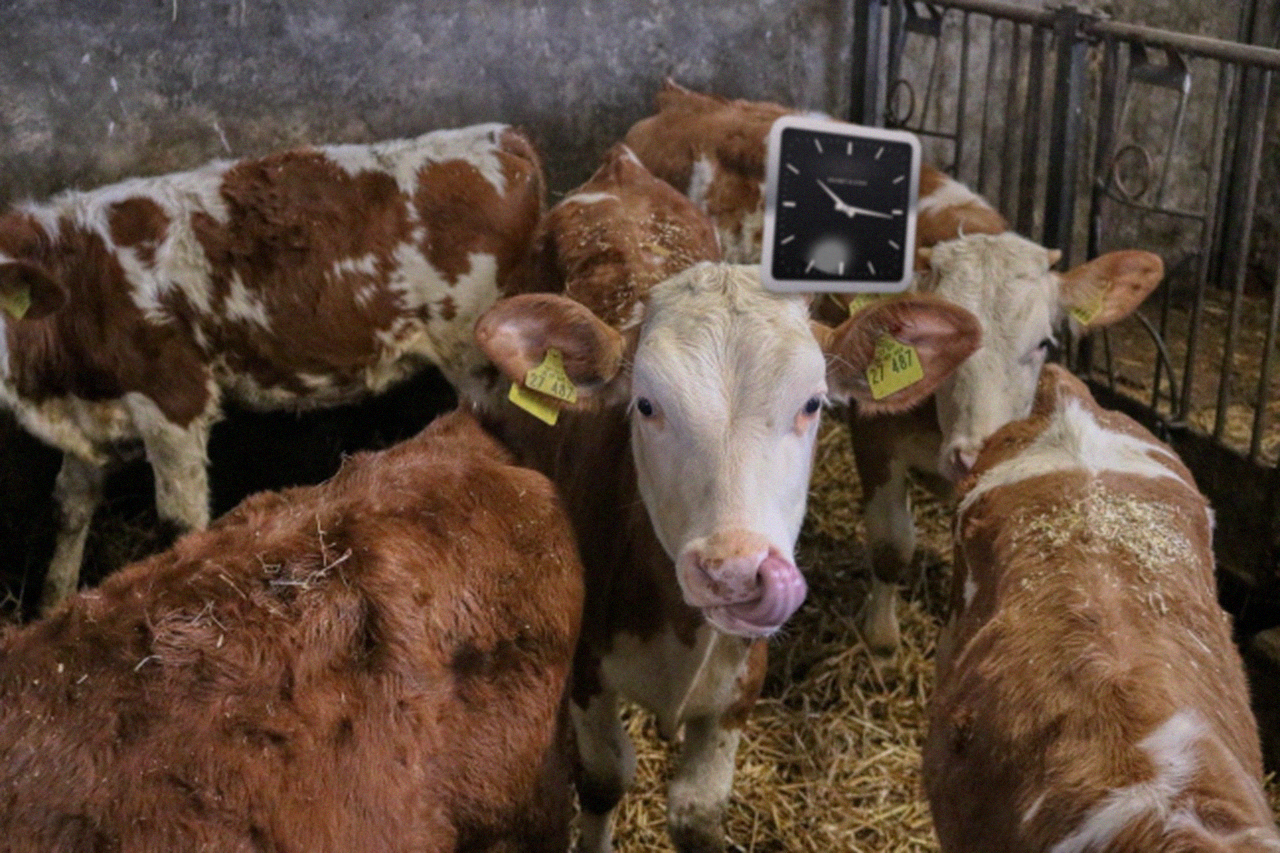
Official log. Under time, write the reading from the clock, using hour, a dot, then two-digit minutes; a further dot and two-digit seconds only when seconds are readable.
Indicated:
10.16
